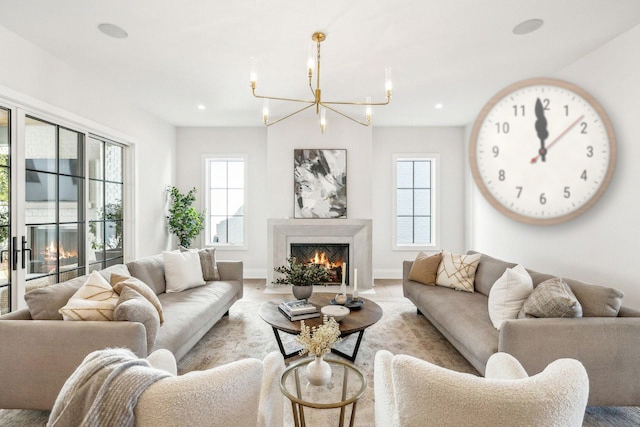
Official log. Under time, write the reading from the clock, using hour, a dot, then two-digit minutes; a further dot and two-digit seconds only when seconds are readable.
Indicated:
11.59.08
